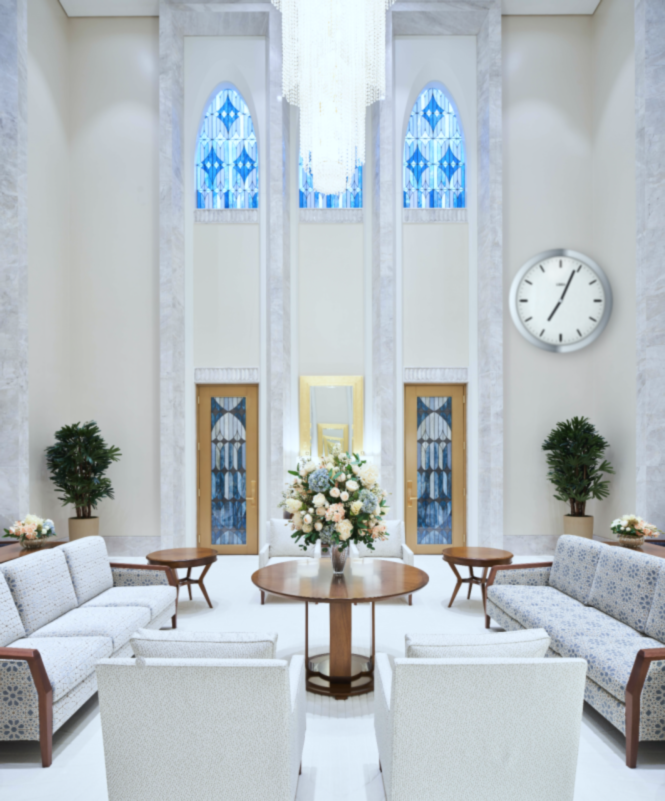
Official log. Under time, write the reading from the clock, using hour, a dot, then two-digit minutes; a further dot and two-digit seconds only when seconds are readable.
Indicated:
7.04
